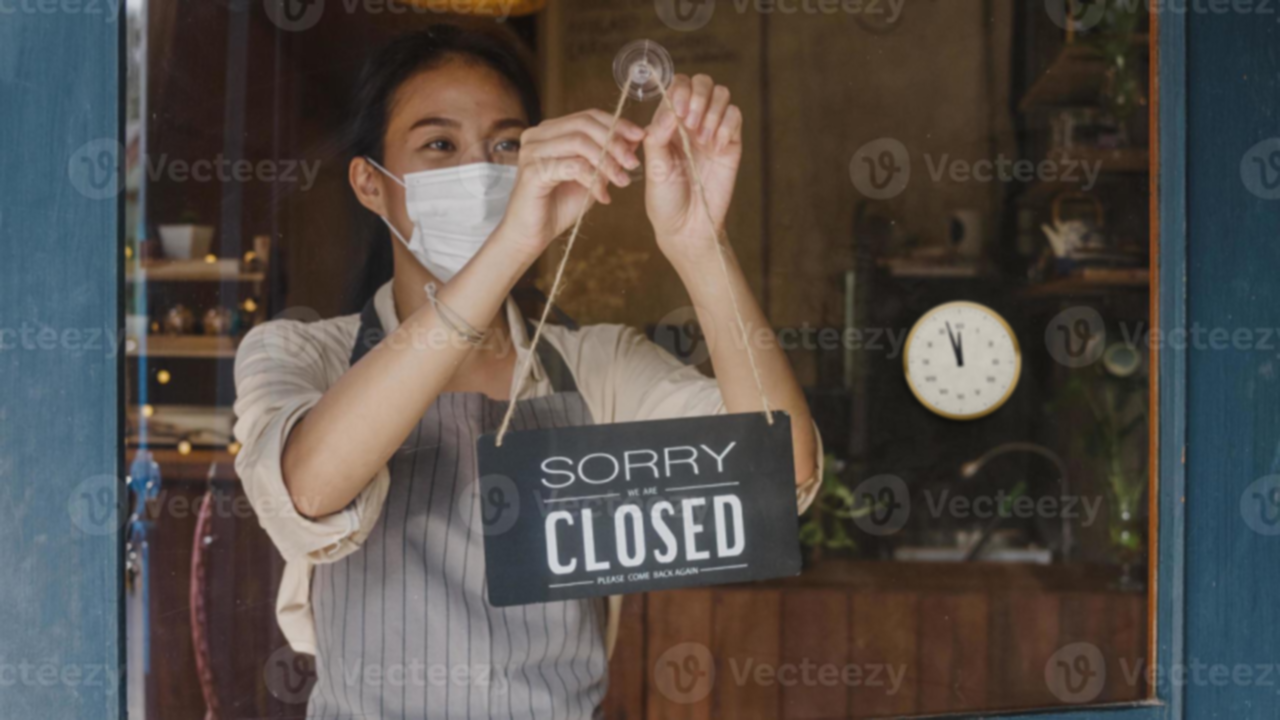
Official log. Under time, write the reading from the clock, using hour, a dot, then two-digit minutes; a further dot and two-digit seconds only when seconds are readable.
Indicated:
11.57
